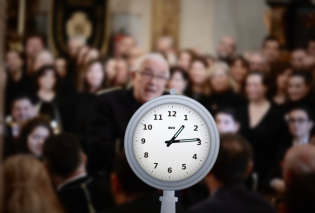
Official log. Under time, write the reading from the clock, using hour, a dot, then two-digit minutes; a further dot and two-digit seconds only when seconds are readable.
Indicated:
1.14
